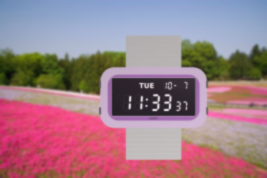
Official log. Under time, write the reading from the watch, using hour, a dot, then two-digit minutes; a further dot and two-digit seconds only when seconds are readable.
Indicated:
11.33.37
